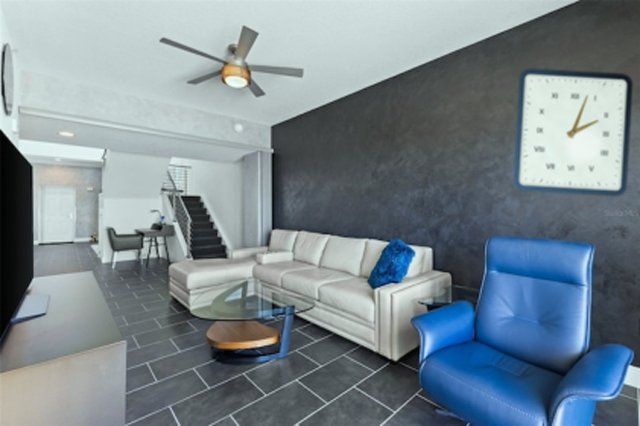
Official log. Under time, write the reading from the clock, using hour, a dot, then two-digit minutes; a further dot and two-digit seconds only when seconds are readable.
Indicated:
2.03
